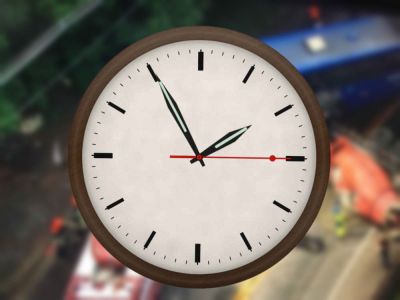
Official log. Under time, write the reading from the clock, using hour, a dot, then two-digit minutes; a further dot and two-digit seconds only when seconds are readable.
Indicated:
1.55.15
